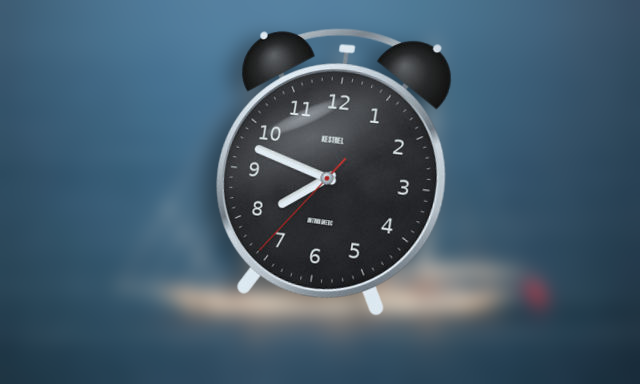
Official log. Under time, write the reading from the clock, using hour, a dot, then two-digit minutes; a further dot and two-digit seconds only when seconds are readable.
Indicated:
7.47.36
